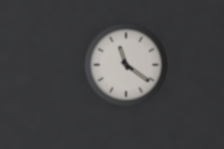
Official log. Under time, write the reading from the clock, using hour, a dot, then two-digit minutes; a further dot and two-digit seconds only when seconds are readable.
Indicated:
11.21
